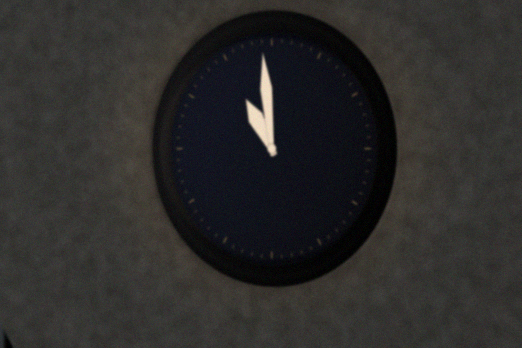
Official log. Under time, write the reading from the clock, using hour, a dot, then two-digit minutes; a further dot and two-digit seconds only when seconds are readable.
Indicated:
10.59
